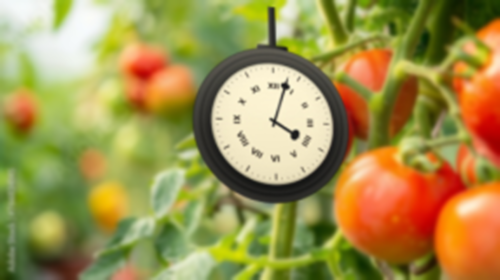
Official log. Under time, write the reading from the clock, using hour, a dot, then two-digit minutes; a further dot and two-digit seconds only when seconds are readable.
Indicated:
4.03
